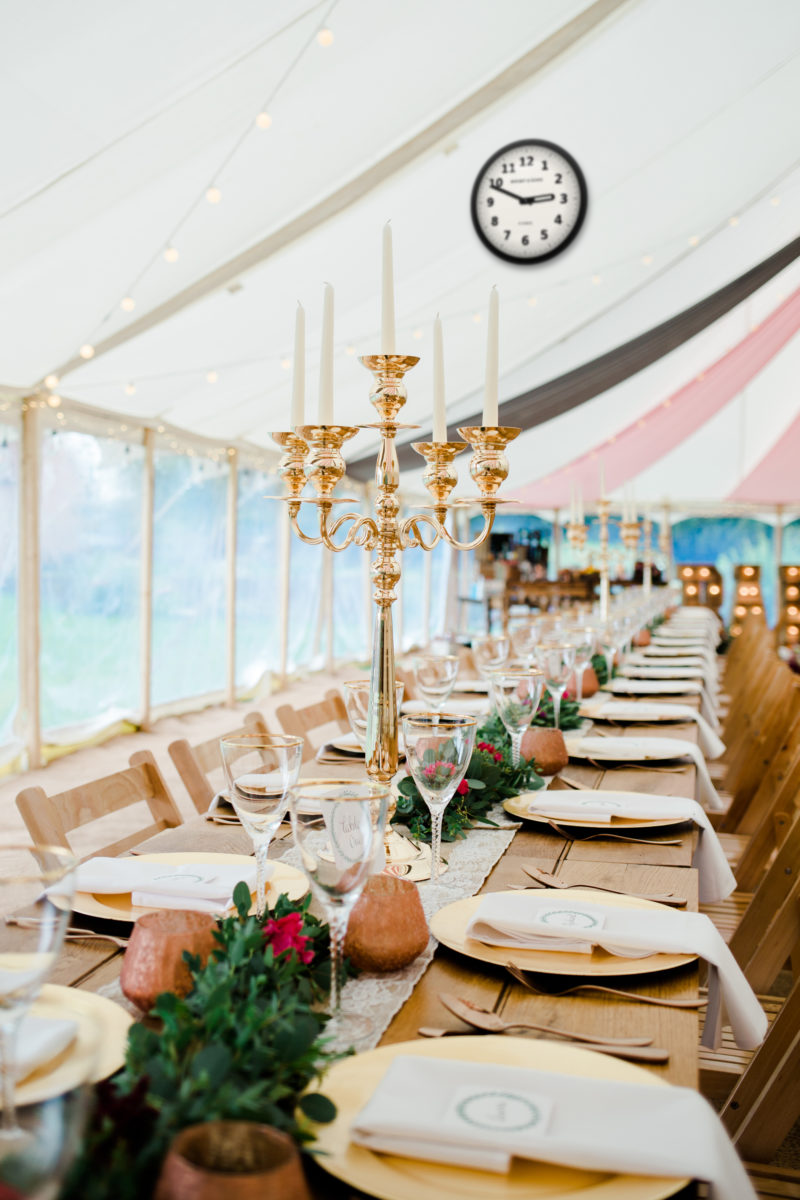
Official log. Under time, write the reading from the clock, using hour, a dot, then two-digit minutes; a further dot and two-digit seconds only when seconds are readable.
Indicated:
2.49
